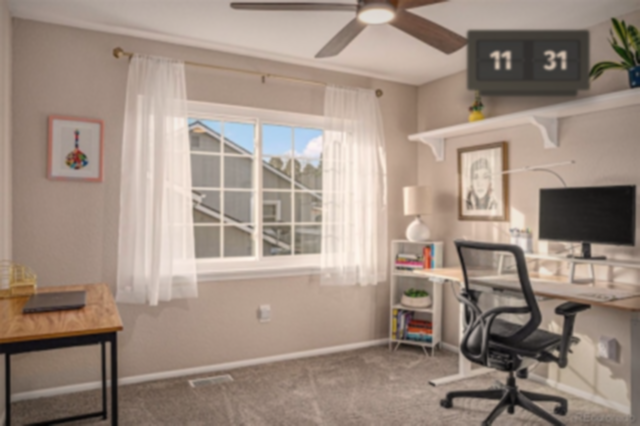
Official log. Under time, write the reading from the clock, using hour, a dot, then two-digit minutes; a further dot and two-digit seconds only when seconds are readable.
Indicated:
11.31
